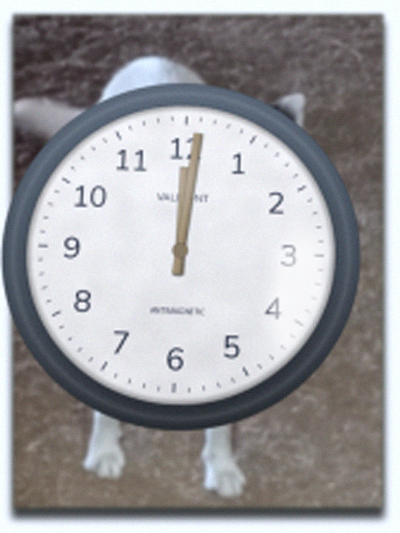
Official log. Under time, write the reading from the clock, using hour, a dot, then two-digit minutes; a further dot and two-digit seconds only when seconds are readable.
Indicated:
12.01
